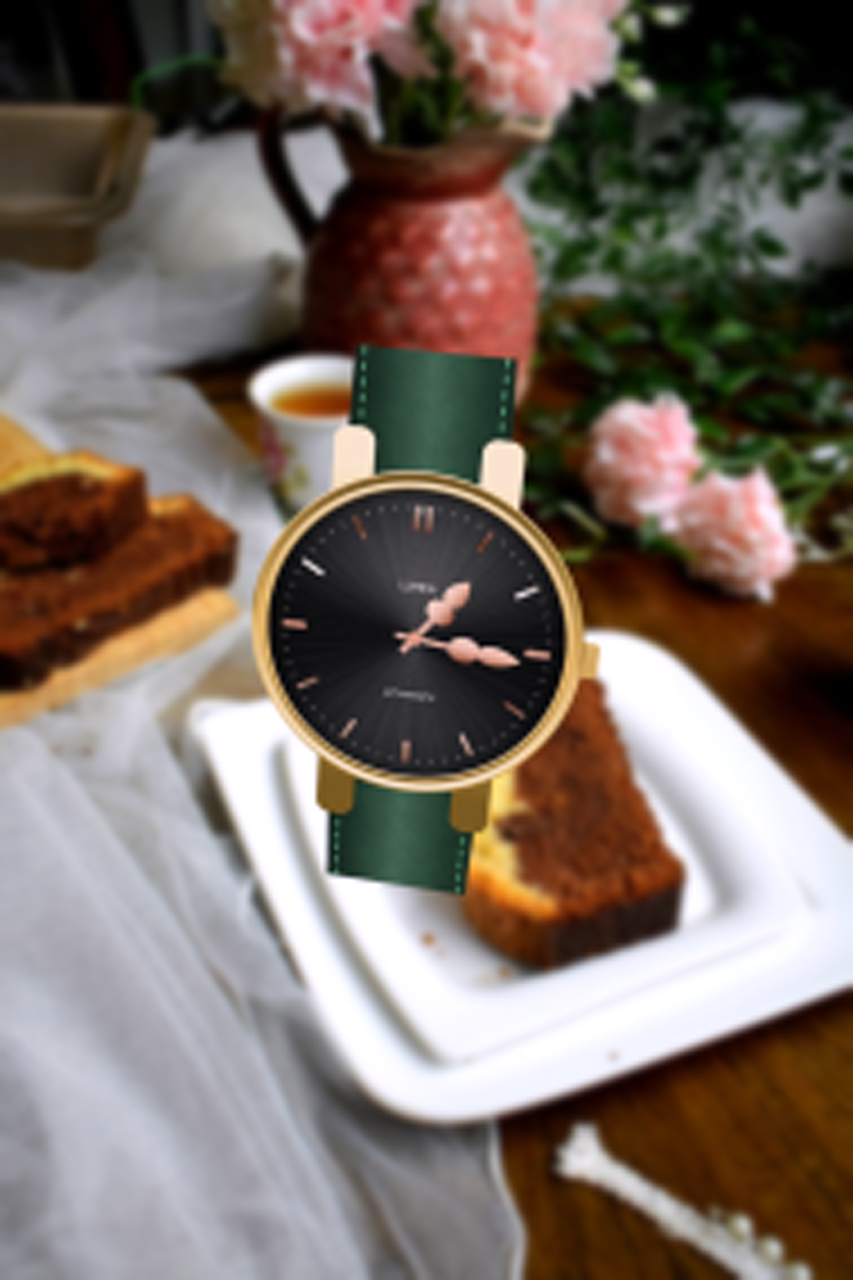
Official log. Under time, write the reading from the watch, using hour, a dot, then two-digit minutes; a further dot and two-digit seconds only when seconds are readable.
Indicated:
1.16
